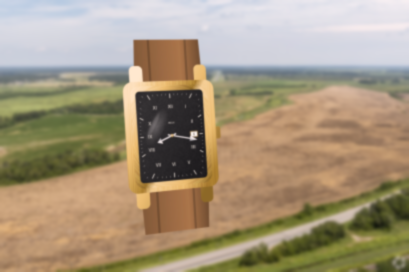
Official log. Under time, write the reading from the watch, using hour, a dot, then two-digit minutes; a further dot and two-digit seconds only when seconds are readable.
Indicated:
8.17
